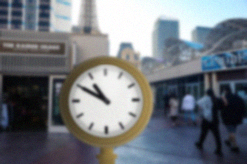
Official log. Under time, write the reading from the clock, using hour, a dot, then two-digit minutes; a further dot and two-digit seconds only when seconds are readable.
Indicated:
10.50
